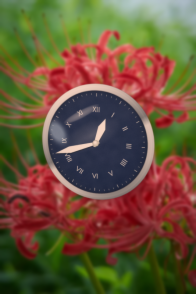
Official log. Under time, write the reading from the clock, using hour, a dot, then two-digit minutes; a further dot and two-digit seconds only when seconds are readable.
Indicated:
12.42
